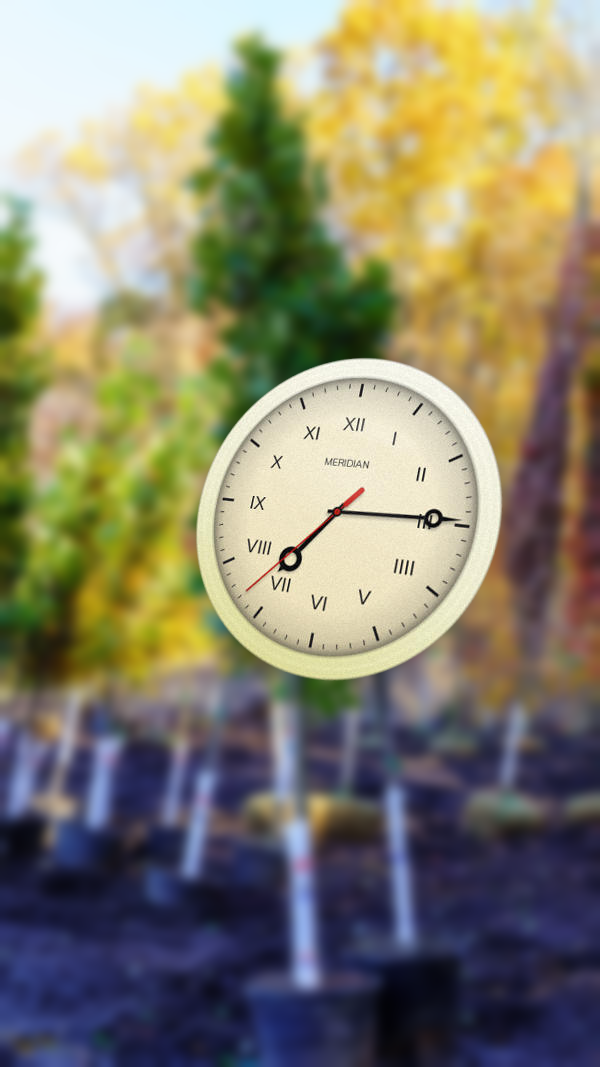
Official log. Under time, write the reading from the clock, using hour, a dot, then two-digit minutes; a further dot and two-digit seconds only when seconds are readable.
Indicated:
7.14.37
